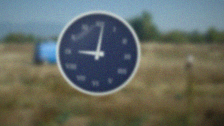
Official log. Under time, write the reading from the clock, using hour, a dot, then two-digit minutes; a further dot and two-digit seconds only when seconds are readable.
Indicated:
9.01
